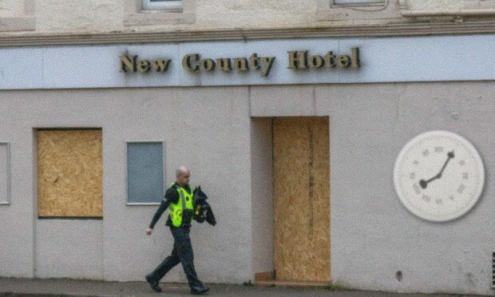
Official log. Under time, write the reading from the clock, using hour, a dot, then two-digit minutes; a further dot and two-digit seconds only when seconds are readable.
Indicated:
8.05
